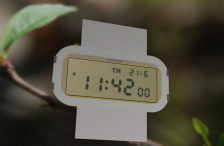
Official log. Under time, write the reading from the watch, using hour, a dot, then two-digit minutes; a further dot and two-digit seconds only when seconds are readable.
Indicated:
11.42.00
